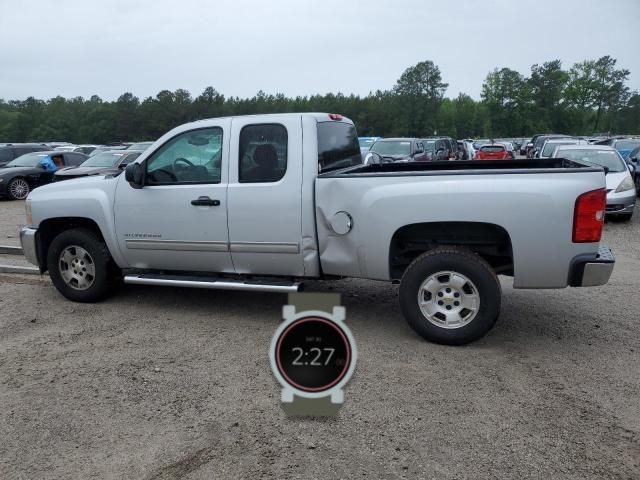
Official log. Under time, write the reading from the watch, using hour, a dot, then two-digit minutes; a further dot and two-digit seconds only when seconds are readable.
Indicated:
2.27
